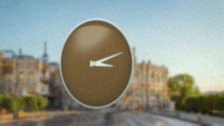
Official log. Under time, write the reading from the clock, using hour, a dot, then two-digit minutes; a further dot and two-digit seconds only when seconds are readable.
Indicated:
3.12
